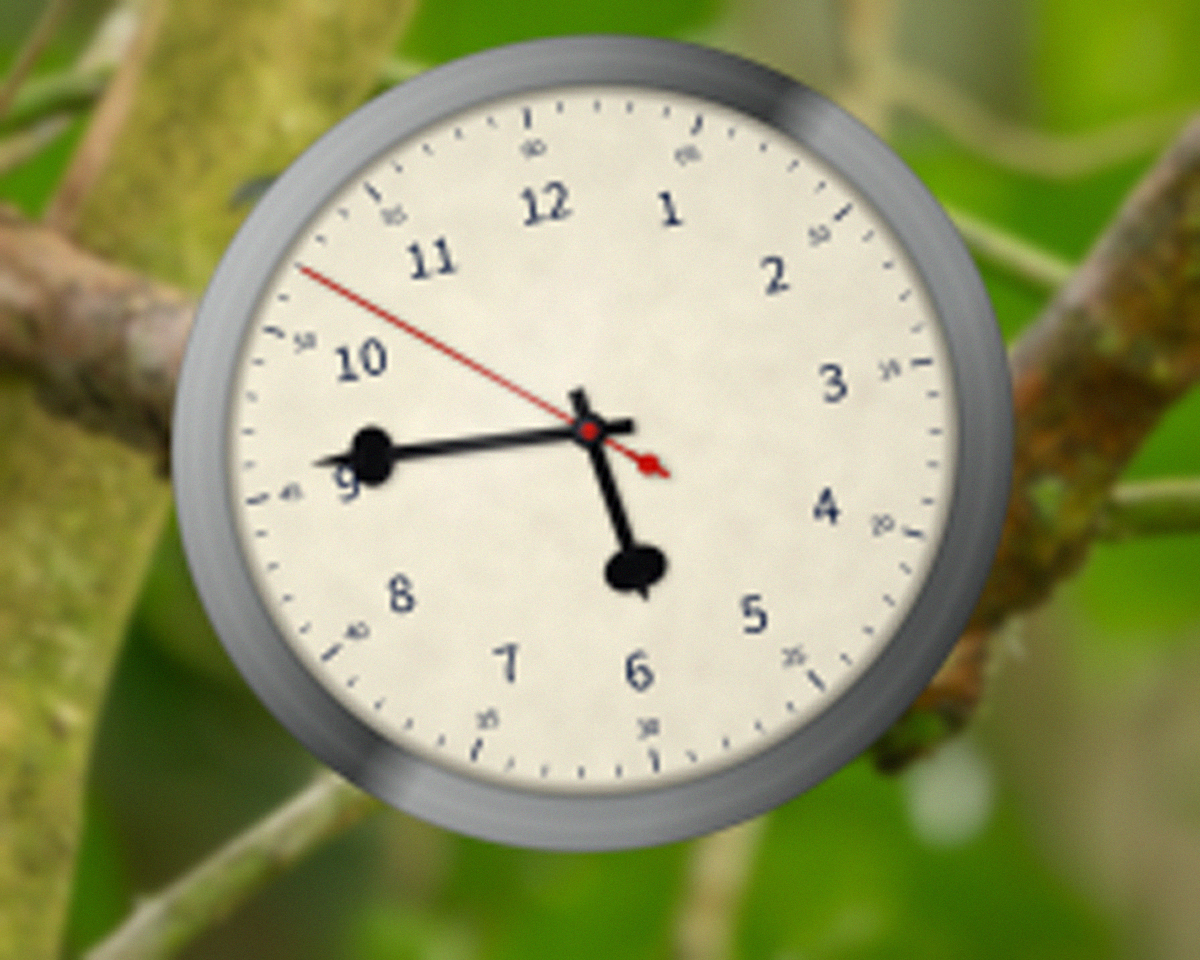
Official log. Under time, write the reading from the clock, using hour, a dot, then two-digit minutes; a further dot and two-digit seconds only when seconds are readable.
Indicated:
5.45.52
